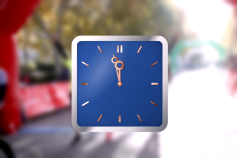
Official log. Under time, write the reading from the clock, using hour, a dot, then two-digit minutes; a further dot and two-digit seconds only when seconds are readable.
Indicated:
11.58
